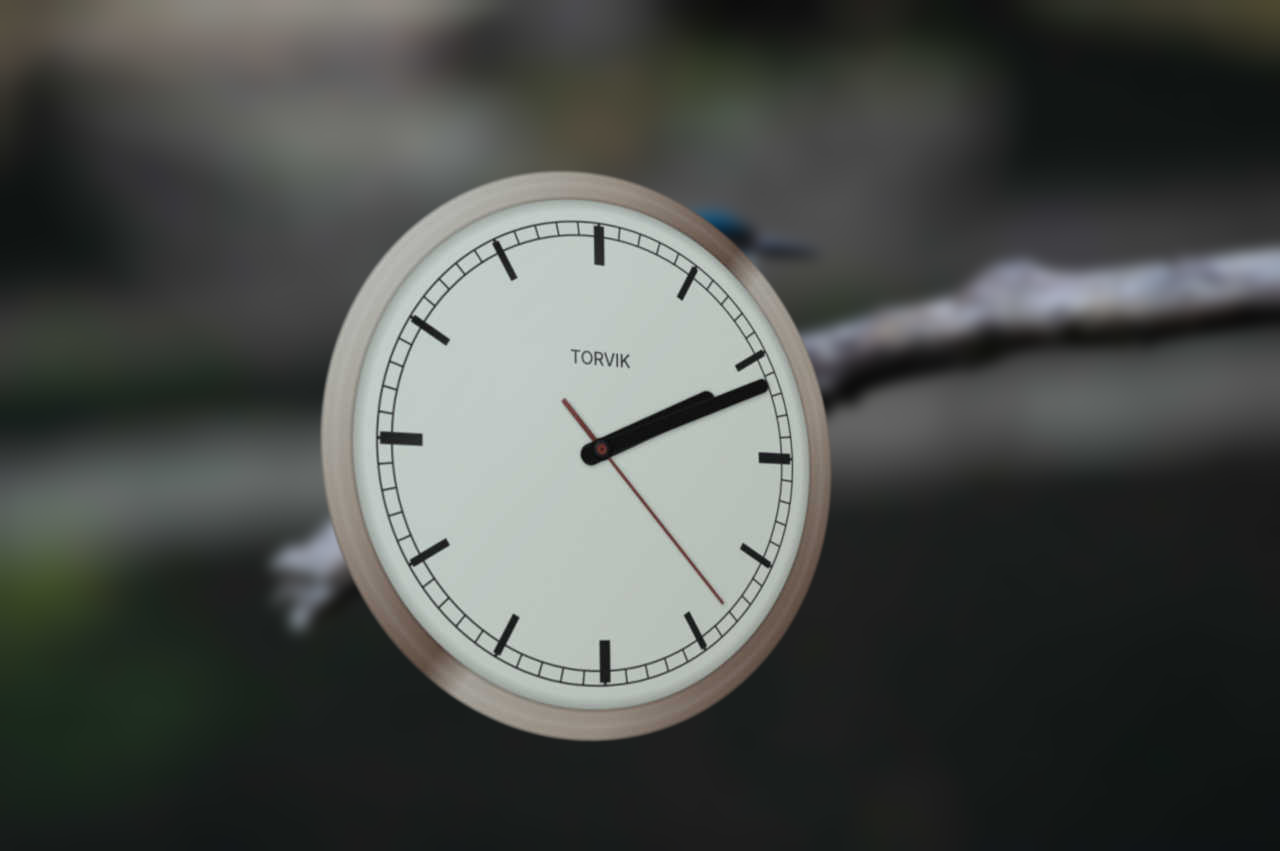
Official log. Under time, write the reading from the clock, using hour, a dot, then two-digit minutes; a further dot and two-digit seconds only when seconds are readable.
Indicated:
2.11.23
